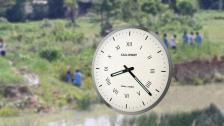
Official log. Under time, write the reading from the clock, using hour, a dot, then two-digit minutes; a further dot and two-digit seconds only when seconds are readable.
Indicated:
8.22
